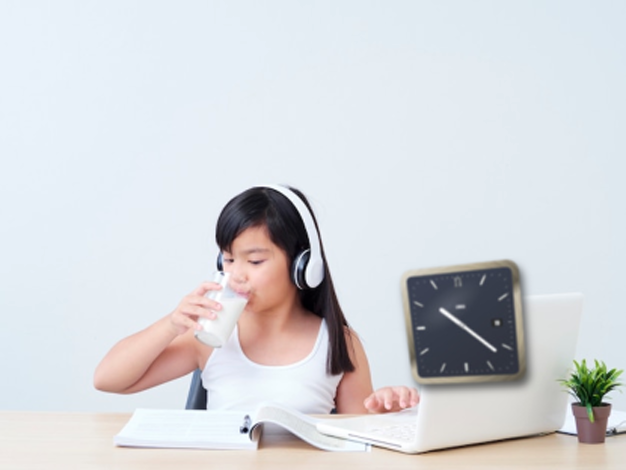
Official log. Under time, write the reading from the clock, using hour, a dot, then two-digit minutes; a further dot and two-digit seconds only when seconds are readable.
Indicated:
10.22
